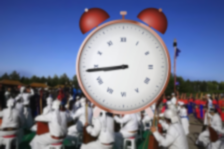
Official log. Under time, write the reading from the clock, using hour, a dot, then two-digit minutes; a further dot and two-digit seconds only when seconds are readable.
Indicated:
8.44
